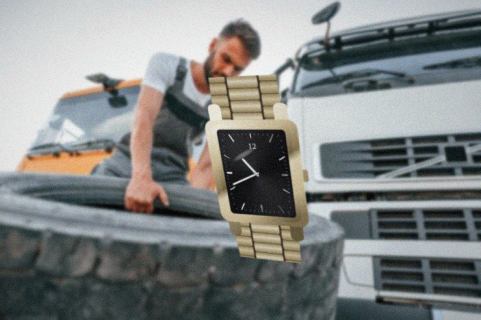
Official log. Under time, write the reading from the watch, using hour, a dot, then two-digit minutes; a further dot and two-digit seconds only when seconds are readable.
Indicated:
10.41
